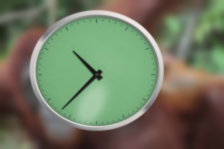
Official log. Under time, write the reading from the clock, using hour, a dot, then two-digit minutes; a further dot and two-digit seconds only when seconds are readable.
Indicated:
10.37
